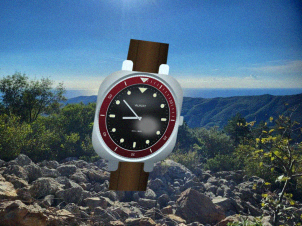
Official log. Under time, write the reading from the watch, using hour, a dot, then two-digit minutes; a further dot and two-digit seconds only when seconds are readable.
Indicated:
8.52
